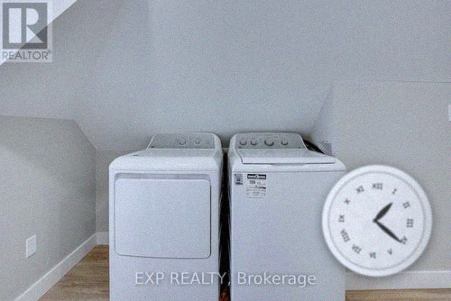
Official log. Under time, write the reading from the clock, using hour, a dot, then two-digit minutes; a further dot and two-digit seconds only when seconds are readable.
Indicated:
1.21
